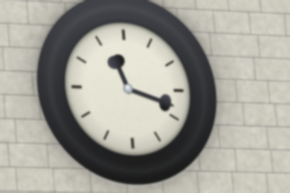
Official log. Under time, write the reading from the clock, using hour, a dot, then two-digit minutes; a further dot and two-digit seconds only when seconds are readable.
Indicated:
11.18
